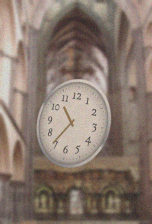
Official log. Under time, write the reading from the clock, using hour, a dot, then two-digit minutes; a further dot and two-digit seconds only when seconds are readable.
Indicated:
10.36
